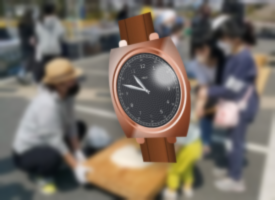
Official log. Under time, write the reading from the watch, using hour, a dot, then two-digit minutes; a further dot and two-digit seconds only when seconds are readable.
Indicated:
10.48
